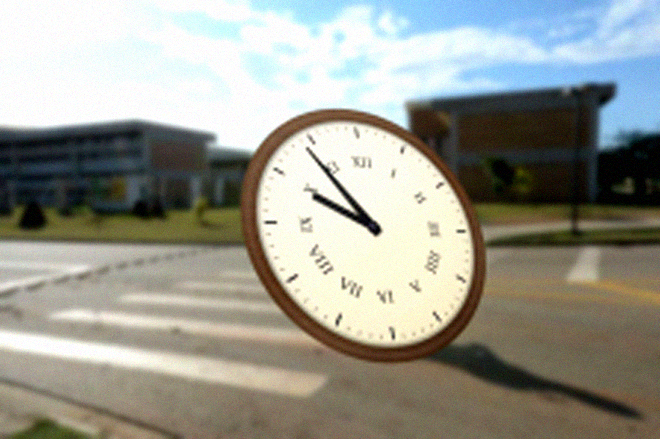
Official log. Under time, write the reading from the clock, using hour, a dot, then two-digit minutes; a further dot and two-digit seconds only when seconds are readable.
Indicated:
9.54
